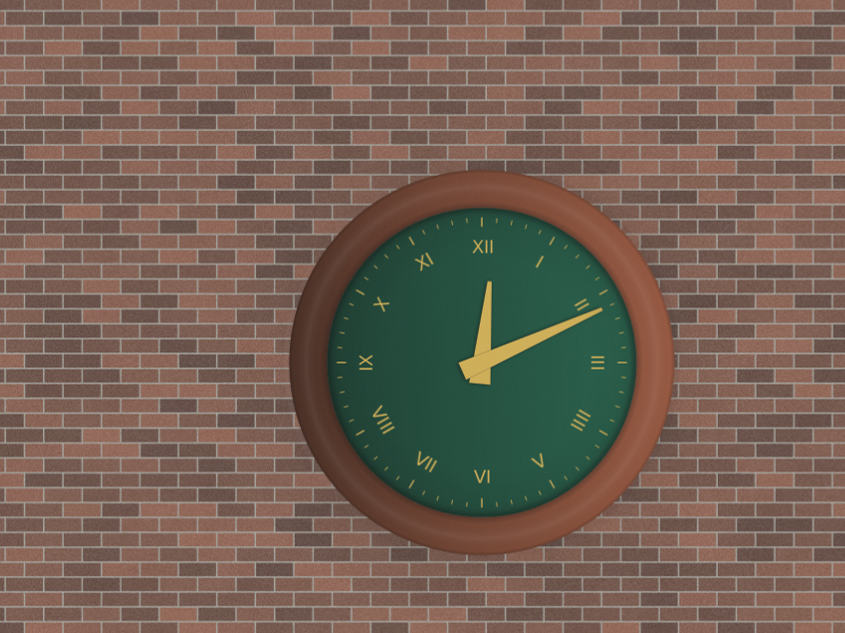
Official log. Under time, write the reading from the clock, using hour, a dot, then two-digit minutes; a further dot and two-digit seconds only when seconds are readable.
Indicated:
12.11
